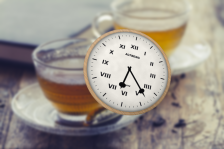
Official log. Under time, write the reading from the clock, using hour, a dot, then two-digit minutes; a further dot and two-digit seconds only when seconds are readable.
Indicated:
6.23
